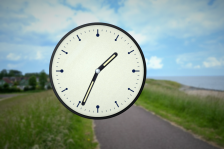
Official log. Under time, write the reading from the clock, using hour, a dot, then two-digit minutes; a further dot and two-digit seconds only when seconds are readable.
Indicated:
1.34
